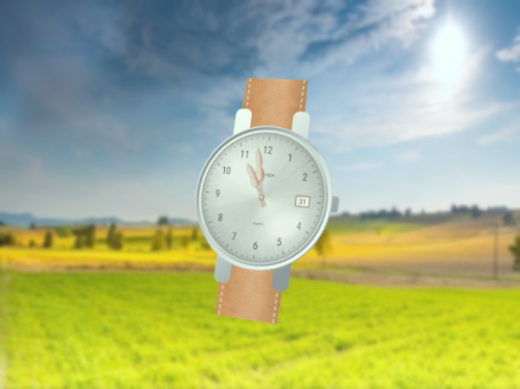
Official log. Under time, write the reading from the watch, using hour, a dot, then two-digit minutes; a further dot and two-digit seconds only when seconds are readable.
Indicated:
10.58
